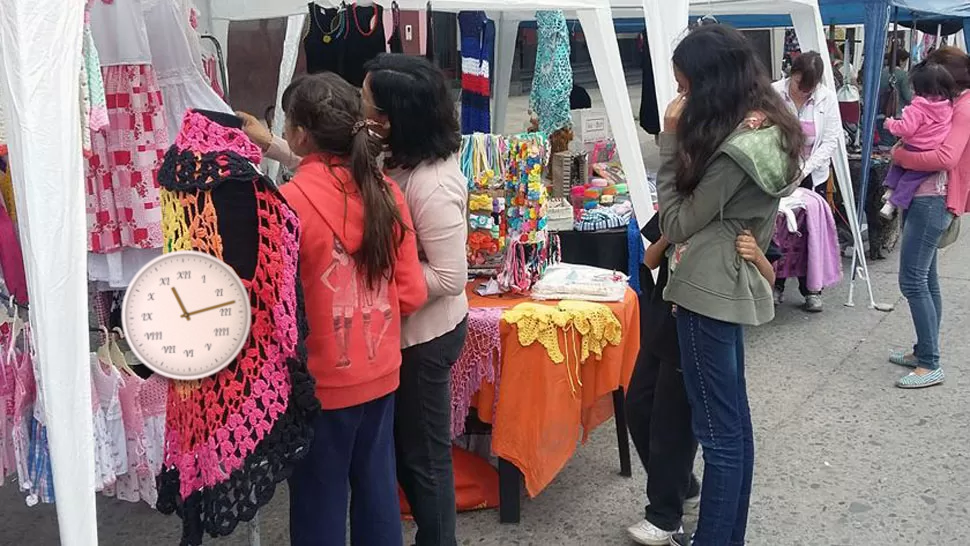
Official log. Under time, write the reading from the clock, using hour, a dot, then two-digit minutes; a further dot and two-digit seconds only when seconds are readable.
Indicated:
11.13
